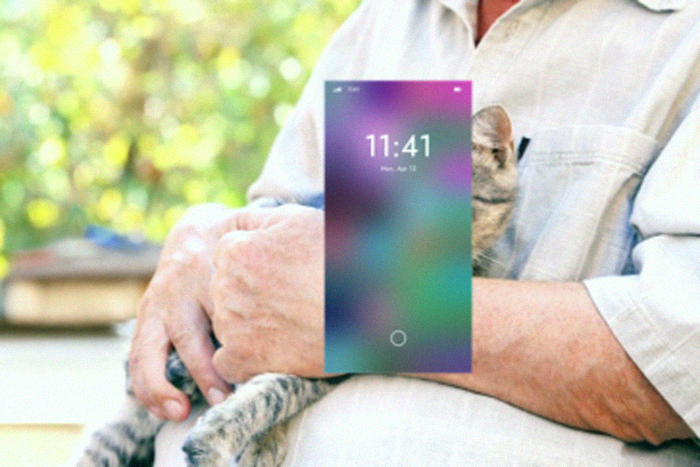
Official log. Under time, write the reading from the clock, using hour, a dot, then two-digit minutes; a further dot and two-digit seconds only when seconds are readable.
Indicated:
11.41
